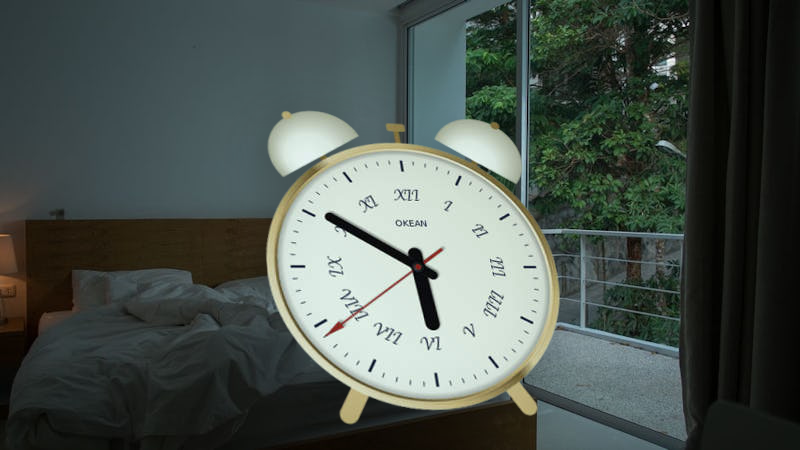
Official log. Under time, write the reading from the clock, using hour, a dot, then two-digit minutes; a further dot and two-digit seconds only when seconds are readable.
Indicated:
5.50.39
